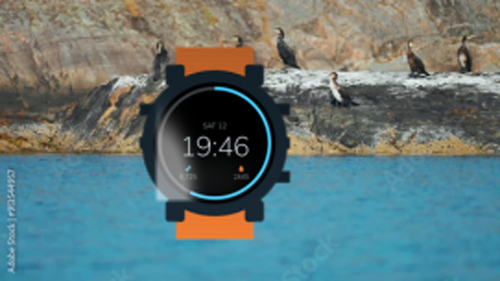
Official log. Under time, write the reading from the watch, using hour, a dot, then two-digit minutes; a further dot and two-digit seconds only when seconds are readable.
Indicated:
19.46
